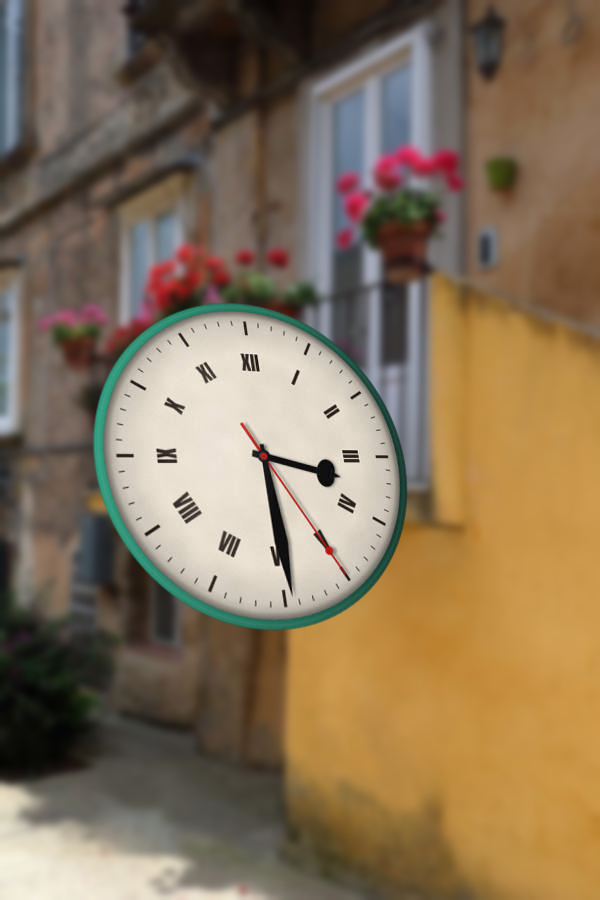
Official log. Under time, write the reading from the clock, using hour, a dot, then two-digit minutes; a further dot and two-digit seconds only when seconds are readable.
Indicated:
3.29.25
